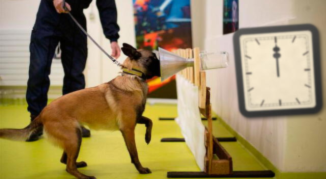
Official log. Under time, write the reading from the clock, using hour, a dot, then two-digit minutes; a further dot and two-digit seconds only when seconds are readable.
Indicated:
12.00
